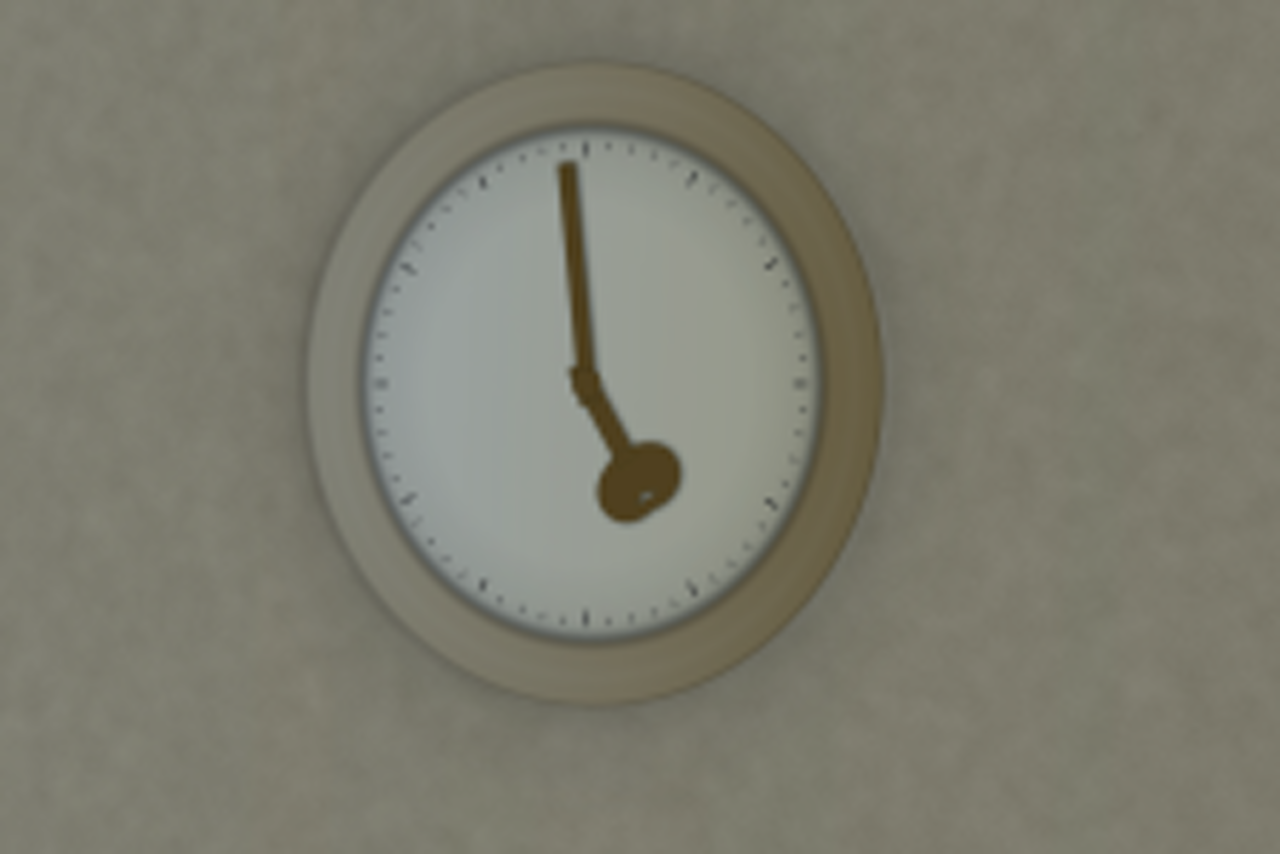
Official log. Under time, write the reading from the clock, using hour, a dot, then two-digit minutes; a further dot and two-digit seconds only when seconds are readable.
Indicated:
4.59
